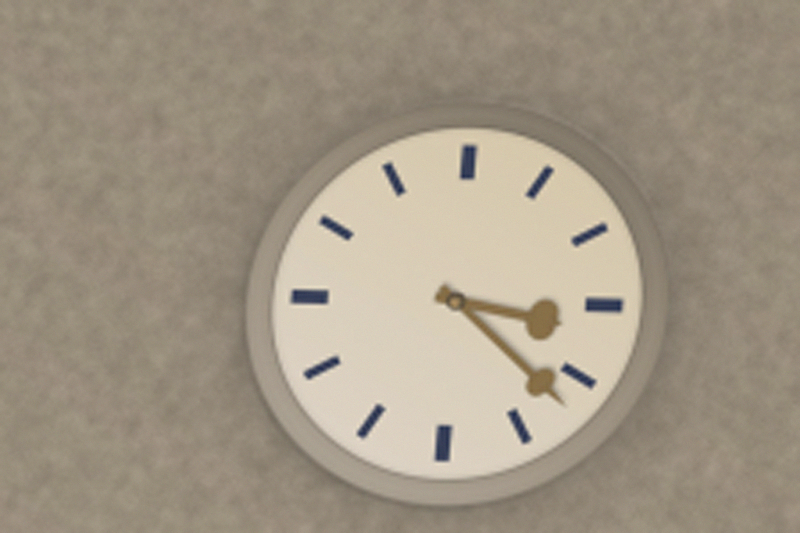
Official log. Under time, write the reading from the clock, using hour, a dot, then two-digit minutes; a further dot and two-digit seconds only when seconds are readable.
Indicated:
3.22
